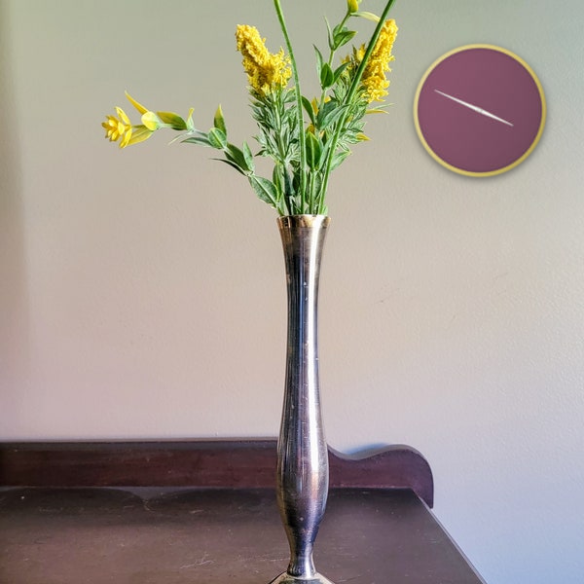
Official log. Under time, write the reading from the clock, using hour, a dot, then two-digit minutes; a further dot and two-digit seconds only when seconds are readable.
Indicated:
3.49
